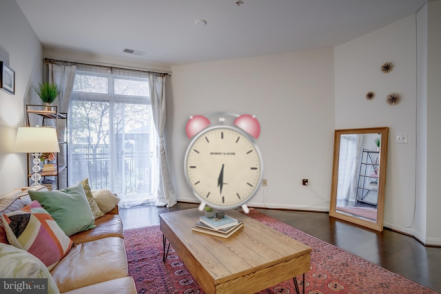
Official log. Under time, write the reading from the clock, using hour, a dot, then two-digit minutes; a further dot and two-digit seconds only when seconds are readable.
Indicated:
6.31
